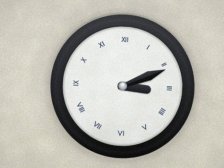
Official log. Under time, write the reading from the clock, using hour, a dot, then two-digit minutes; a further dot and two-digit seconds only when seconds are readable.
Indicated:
3.11
